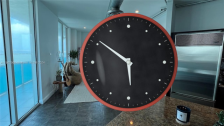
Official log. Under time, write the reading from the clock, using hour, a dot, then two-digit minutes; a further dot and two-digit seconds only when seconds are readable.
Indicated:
5.51
